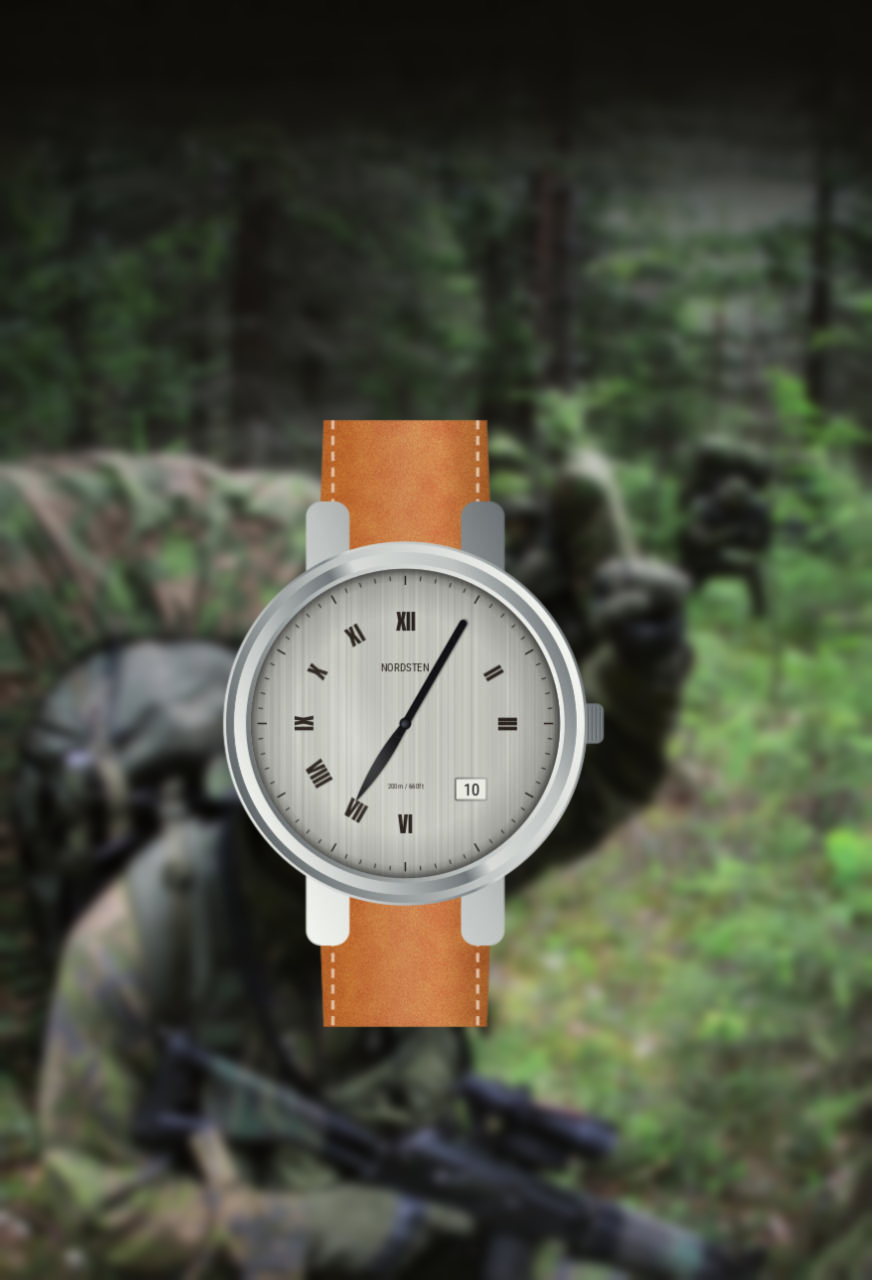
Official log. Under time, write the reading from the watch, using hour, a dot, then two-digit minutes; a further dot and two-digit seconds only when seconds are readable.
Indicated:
7.05
